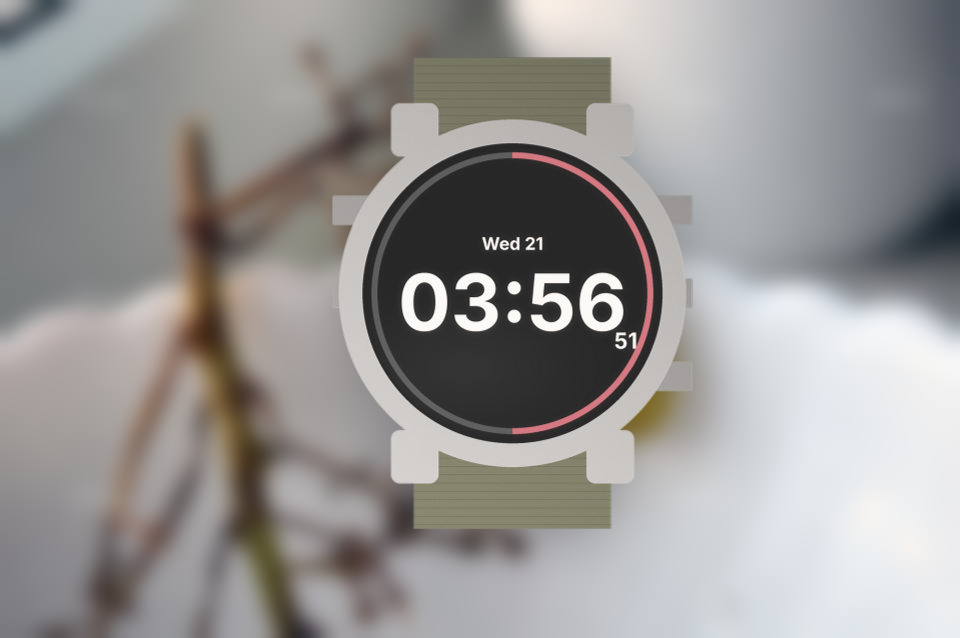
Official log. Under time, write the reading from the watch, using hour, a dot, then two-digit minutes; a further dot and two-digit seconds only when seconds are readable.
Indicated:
3.56.51
